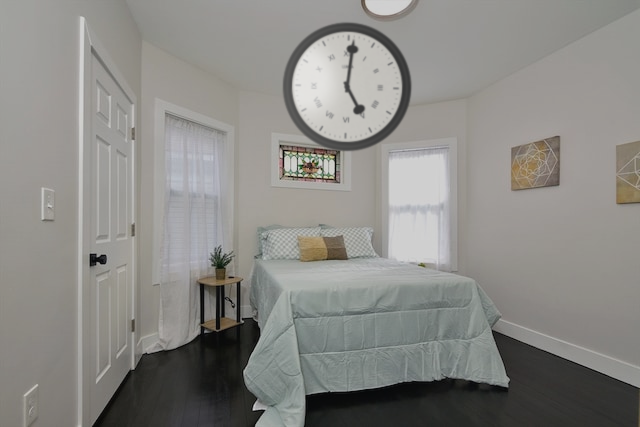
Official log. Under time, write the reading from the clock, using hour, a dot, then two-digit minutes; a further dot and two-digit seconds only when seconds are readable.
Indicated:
5.01
